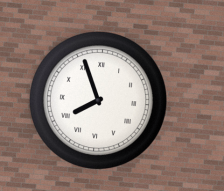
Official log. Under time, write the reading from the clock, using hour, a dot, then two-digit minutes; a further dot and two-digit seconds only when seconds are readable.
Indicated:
7.56
